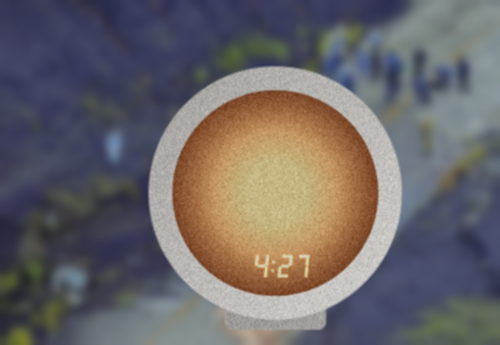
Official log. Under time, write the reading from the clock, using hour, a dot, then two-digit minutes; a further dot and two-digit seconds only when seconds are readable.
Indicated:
4.27
